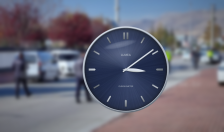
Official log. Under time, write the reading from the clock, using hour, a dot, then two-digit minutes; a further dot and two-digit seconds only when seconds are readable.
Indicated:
3.09
